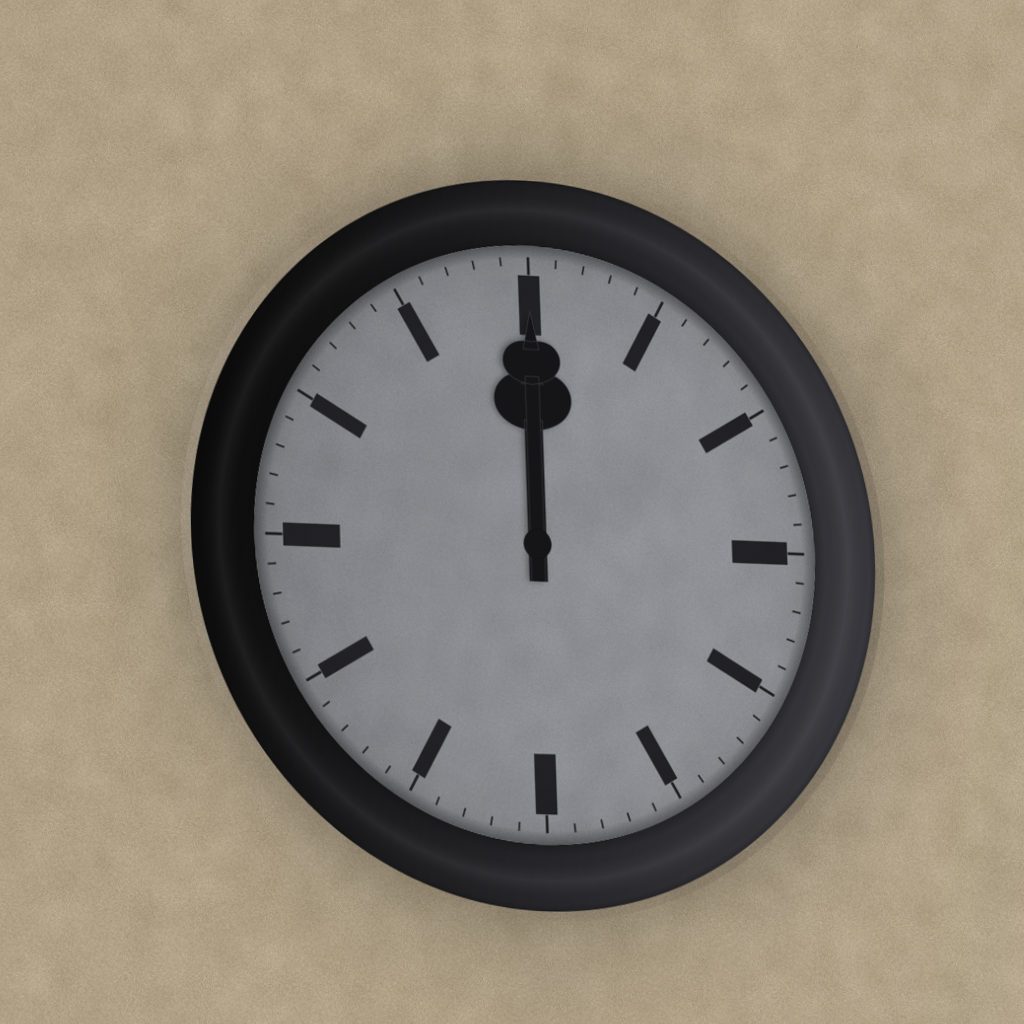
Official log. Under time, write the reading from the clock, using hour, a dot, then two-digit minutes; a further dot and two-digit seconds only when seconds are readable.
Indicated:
12.00
